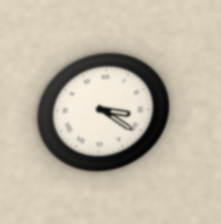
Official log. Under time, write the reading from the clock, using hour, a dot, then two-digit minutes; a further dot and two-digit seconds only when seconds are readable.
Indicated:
3.21
